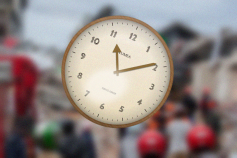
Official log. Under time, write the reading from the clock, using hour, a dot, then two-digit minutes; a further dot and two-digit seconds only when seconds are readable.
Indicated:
11.09
